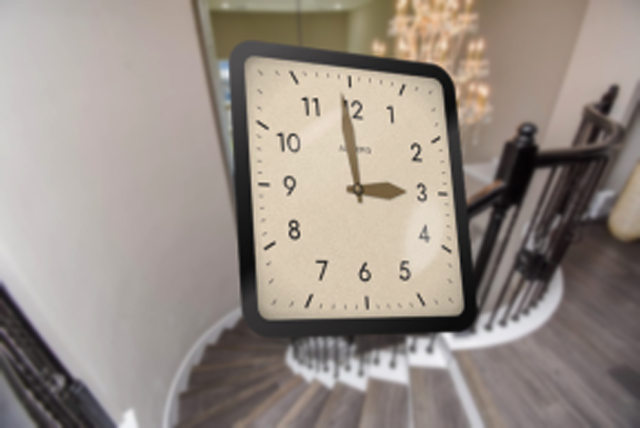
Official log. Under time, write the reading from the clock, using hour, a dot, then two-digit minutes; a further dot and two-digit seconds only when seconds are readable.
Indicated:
2.59
